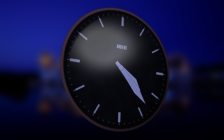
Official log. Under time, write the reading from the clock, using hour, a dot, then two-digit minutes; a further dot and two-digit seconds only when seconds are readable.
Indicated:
4.23
